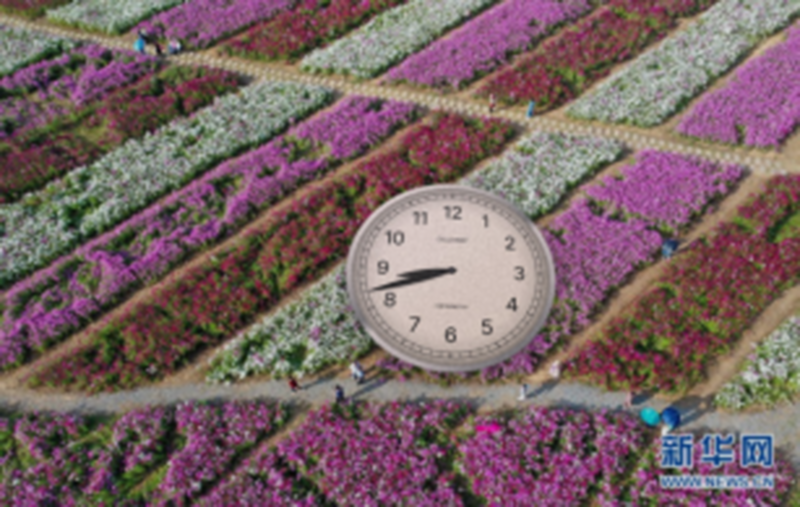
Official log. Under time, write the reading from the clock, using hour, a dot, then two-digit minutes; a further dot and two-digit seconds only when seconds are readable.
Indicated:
8.42
